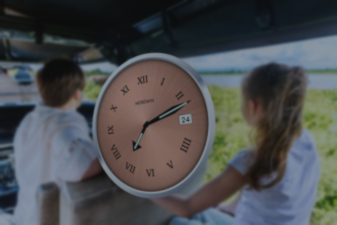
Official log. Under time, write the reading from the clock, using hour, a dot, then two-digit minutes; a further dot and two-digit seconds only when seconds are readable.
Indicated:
7.12
